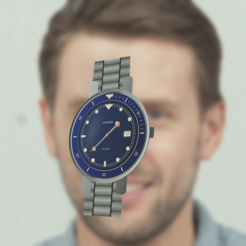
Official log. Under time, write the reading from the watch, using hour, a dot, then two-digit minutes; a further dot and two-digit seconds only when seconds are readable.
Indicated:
1.38
